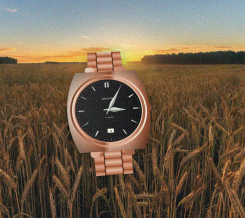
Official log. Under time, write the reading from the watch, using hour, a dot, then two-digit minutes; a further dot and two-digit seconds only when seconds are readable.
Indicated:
3.05
